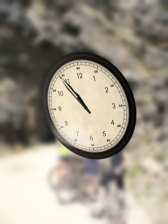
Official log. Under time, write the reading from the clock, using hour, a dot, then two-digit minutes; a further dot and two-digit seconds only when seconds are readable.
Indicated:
10.54
